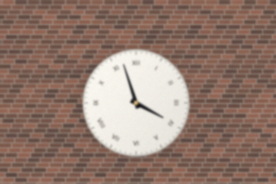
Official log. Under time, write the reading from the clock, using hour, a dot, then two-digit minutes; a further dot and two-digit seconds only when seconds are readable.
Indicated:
3.57
